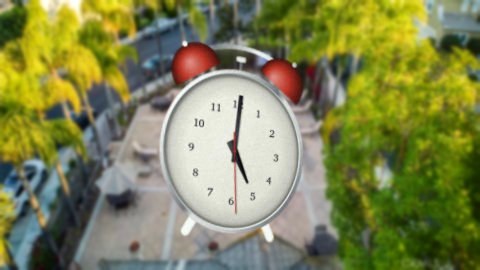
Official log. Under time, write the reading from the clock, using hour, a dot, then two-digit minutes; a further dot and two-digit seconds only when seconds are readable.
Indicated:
5.00.29
